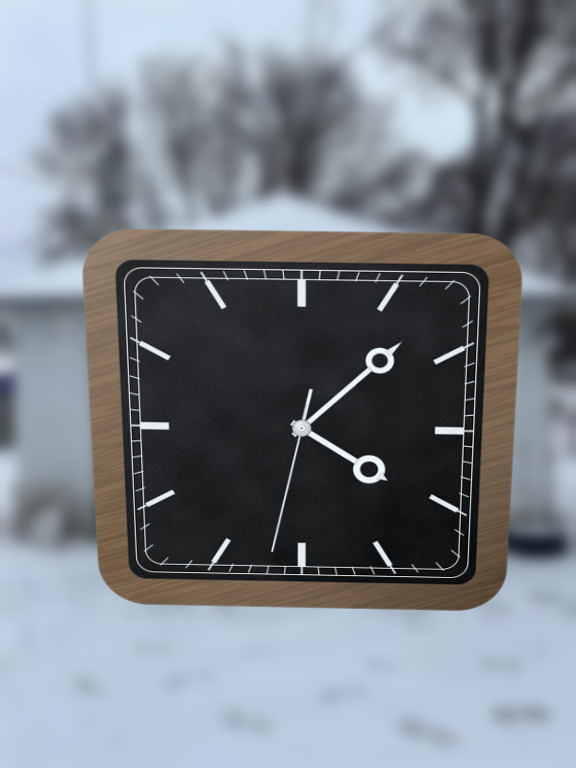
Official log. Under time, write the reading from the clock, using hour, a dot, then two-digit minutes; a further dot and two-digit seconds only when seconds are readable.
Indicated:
4.07.32
